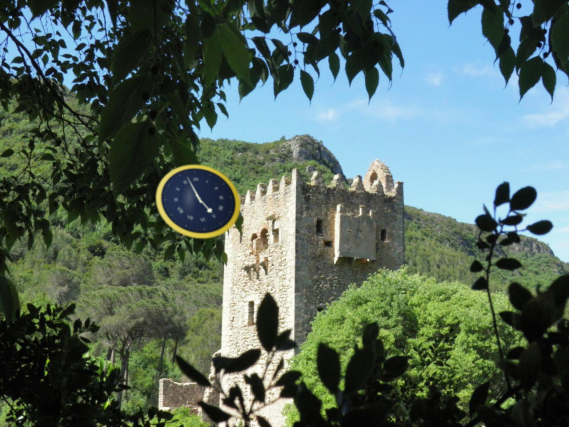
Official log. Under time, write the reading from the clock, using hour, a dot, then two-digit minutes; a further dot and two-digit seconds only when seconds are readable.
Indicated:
4.57
